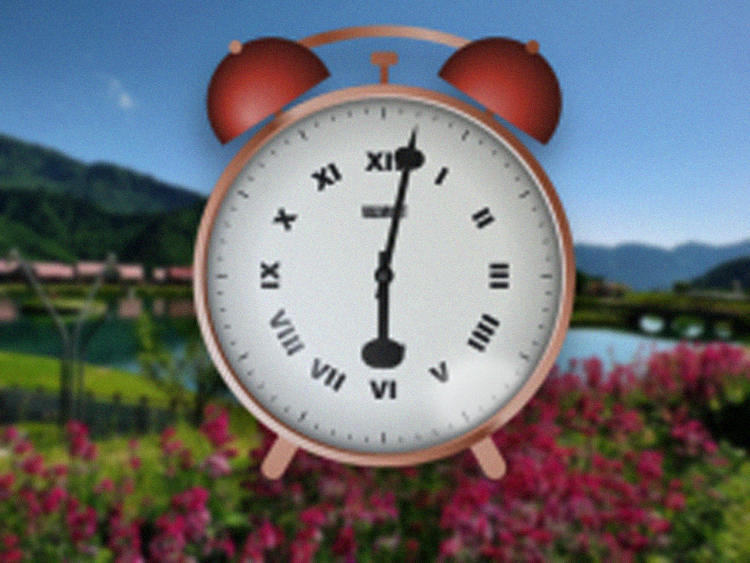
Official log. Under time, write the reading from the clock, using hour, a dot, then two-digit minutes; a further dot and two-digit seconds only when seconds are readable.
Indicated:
6.02
